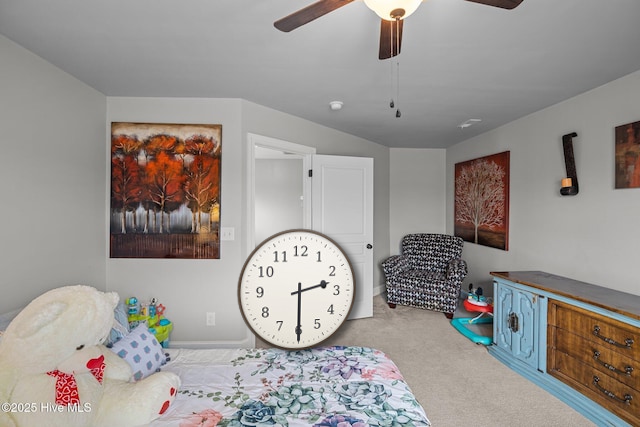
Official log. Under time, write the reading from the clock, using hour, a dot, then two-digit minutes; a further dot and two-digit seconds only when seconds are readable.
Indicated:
2.30
